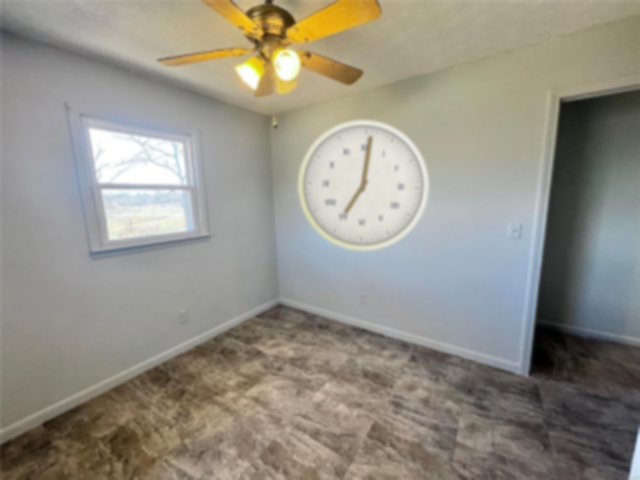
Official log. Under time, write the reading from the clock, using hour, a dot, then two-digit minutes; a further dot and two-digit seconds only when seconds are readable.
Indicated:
7.01
